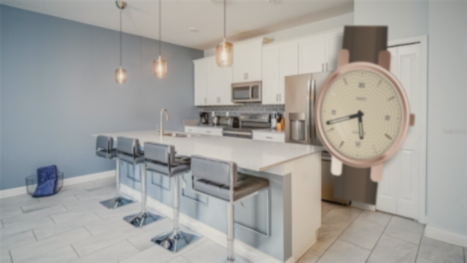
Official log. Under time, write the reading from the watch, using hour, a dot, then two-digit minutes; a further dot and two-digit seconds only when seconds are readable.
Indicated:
5.42
